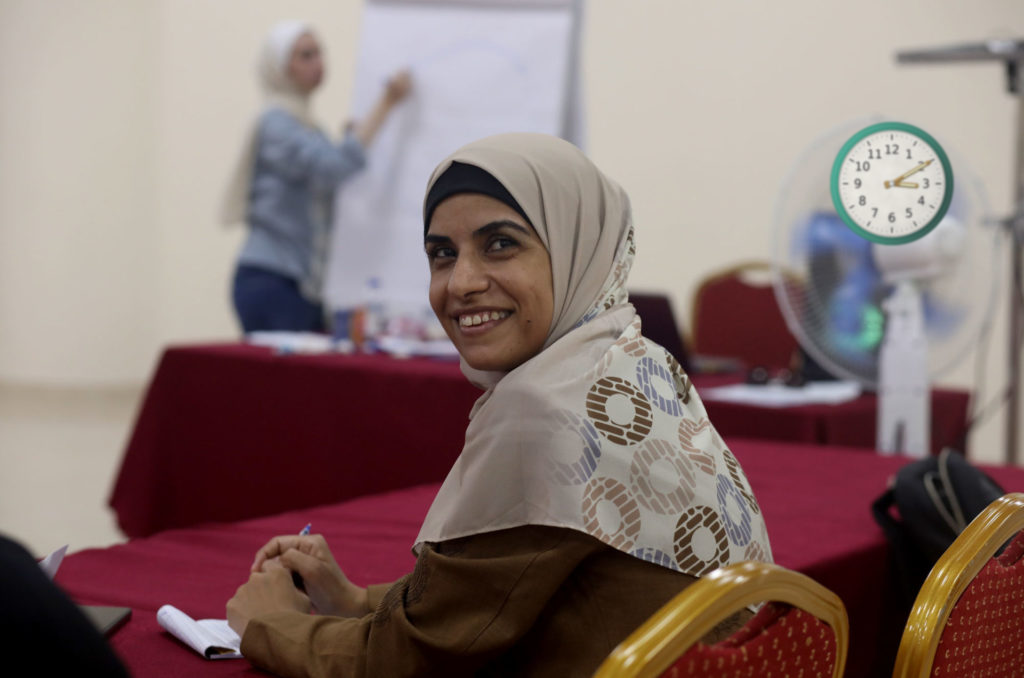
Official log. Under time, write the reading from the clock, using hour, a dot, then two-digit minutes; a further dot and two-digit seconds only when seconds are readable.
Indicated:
3.10
